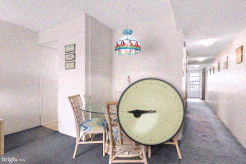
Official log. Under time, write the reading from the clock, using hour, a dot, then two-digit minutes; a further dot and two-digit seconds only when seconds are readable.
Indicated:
8.45
